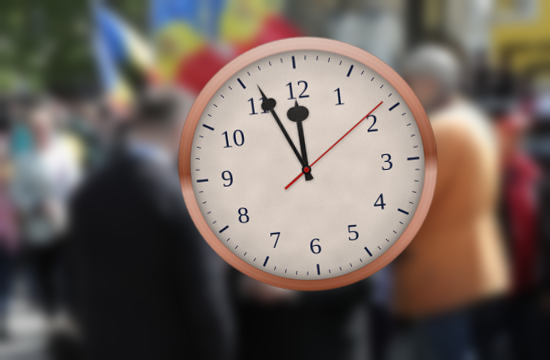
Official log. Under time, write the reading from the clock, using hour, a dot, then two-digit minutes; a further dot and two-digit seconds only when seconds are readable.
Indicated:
11.56.09
